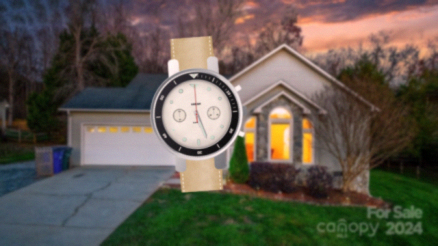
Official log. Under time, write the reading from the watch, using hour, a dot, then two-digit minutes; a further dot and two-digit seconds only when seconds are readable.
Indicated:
5.27
